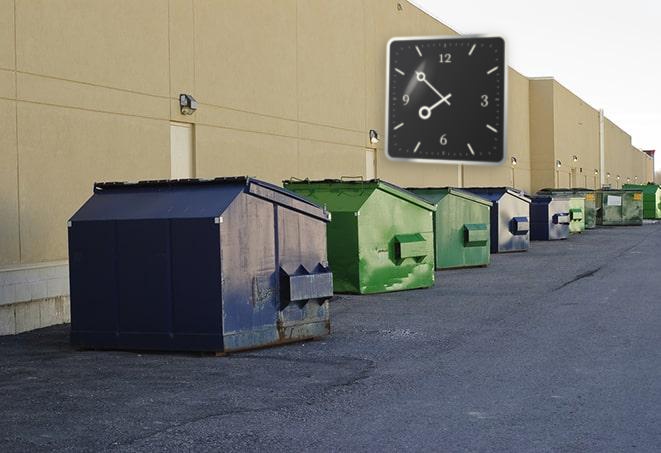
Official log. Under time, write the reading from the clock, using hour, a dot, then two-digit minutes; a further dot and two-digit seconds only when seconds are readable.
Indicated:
7.52
